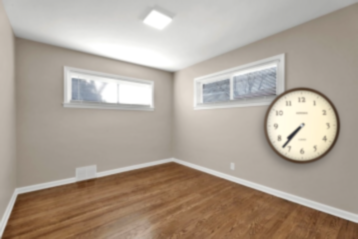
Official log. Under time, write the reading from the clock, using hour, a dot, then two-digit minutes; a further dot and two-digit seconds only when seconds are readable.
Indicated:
7.37
